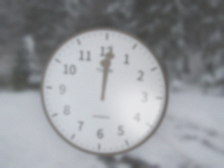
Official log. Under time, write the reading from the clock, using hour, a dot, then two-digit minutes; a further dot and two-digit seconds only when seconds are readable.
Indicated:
12.01
